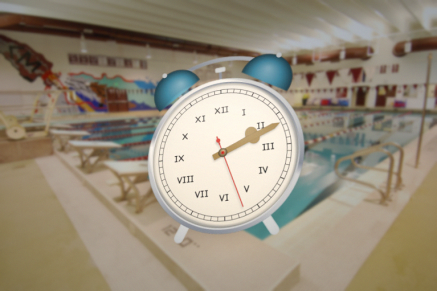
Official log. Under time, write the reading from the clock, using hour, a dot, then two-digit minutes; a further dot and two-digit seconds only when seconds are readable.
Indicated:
2.11.27
